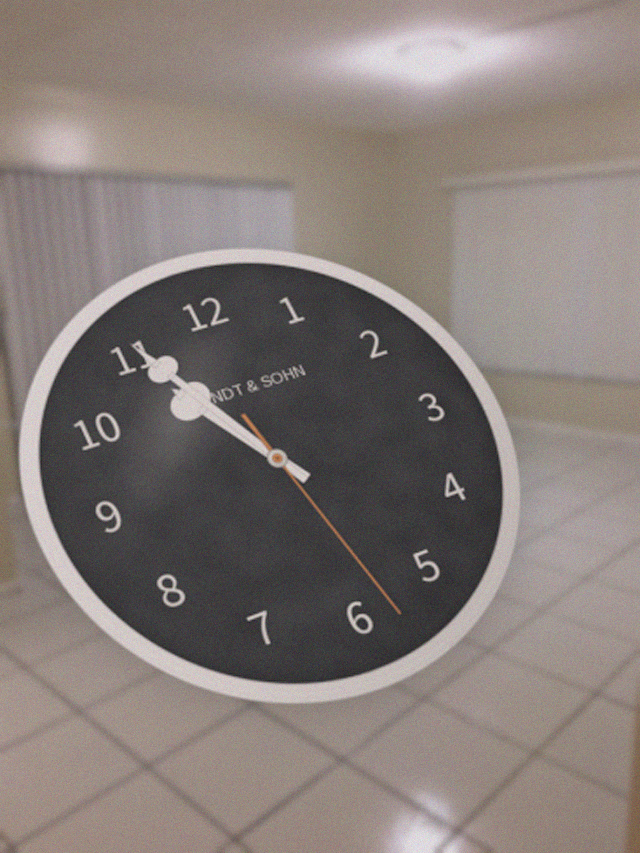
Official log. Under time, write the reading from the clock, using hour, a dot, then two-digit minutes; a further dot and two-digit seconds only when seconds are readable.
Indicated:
10.55.28
